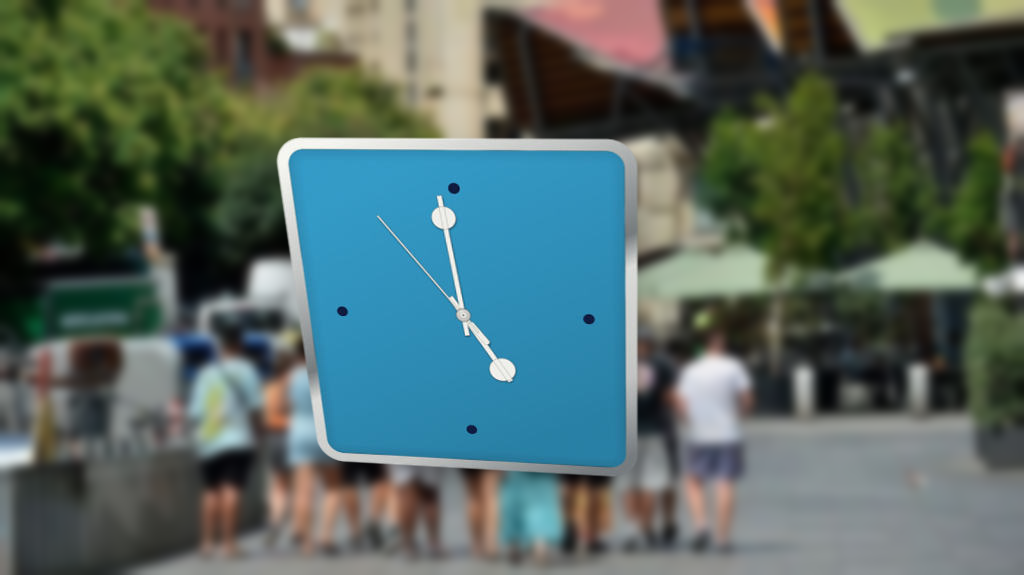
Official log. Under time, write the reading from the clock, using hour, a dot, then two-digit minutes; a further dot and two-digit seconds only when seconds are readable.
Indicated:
4.58.54
